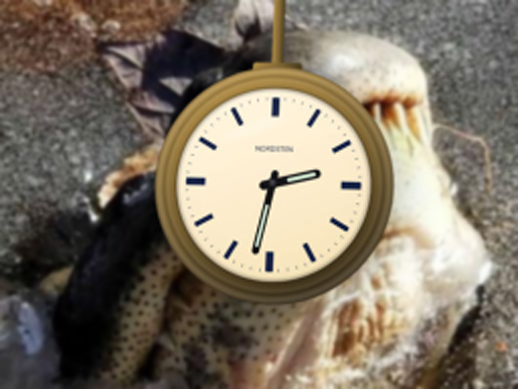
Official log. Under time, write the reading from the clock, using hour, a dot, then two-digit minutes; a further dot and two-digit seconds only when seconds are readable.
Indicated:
2.32
